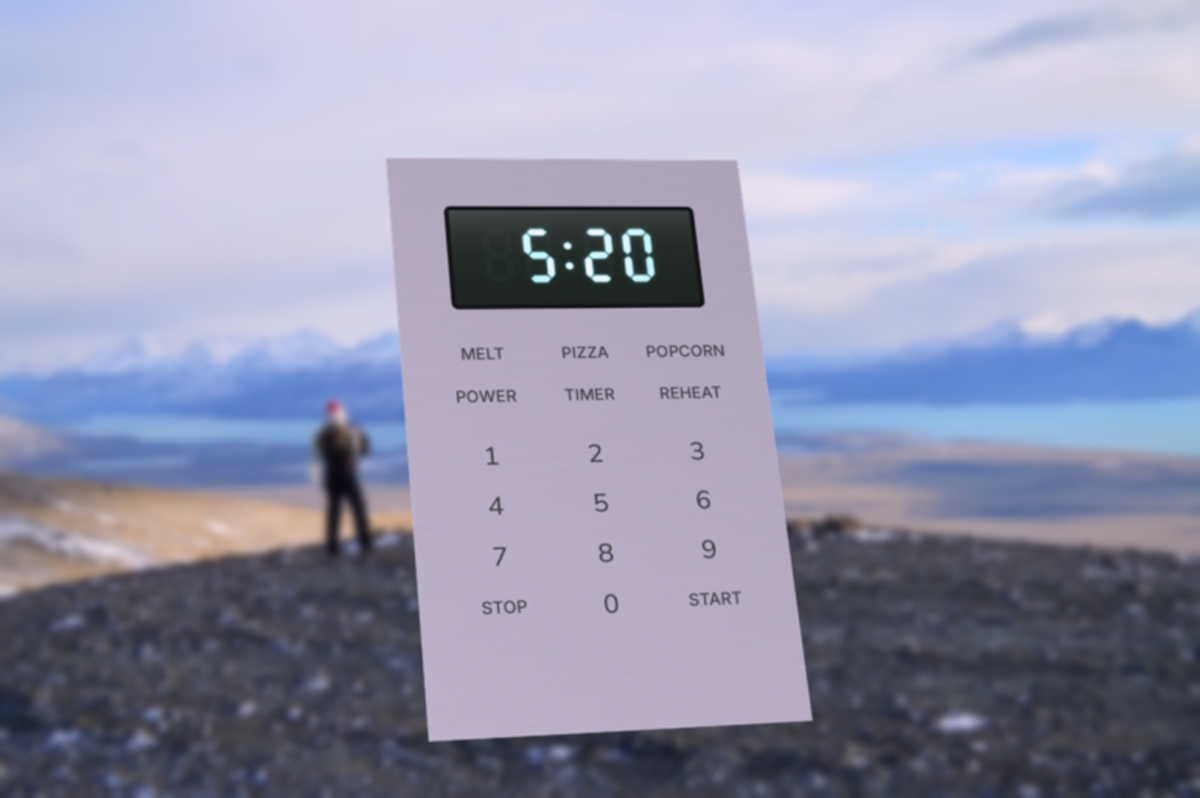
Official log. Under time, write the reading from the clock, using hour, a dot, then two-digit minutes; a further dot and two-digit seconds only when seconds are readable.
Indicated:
5.20
